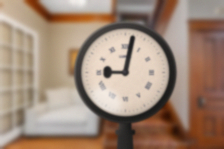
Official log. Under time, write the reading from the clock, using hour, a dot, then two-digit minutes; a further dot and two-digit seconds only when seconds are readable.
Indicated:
9.02
